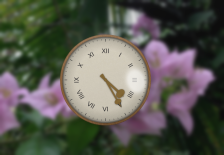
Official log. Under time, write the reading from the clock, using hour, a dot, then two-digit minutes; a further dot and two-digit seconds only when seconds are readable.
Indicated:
4.25
